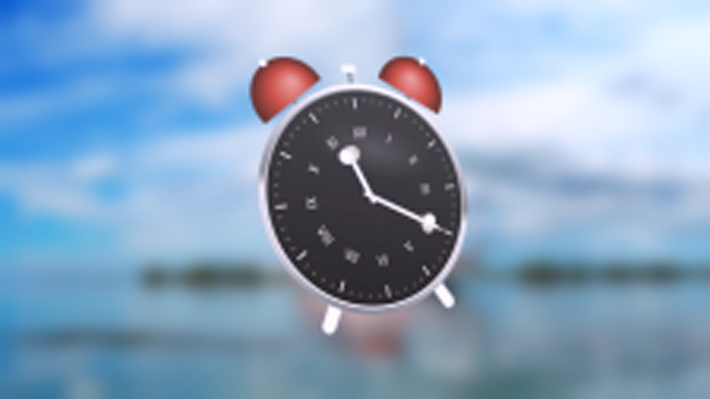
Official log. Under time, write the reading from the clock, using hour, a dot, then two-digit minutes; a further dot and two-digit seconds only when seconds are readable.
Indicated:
11.20
